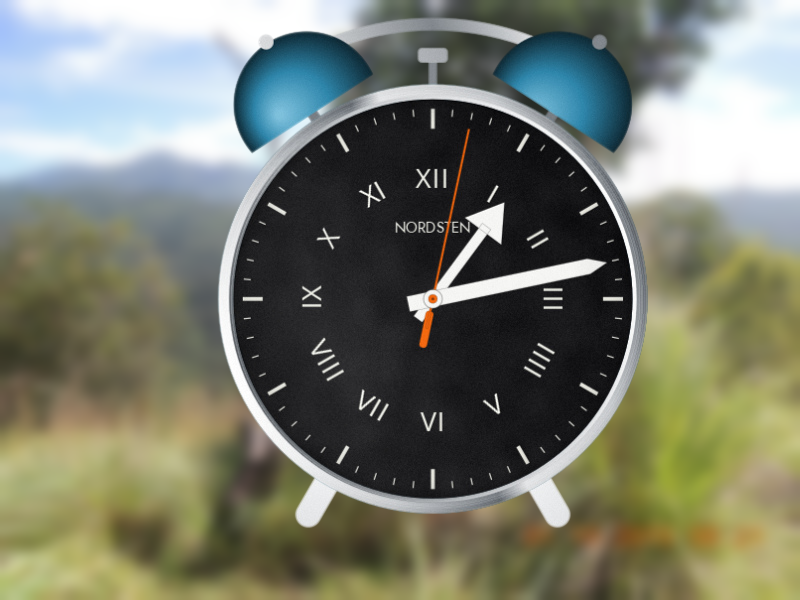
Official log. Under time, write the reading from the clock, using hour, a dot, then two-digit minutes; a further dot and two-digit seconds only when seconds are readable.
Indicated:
1.13.02
